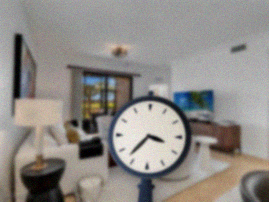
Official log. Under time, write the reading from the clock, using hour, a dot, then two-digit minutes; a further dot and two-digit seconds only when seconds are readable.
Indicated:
3.37
